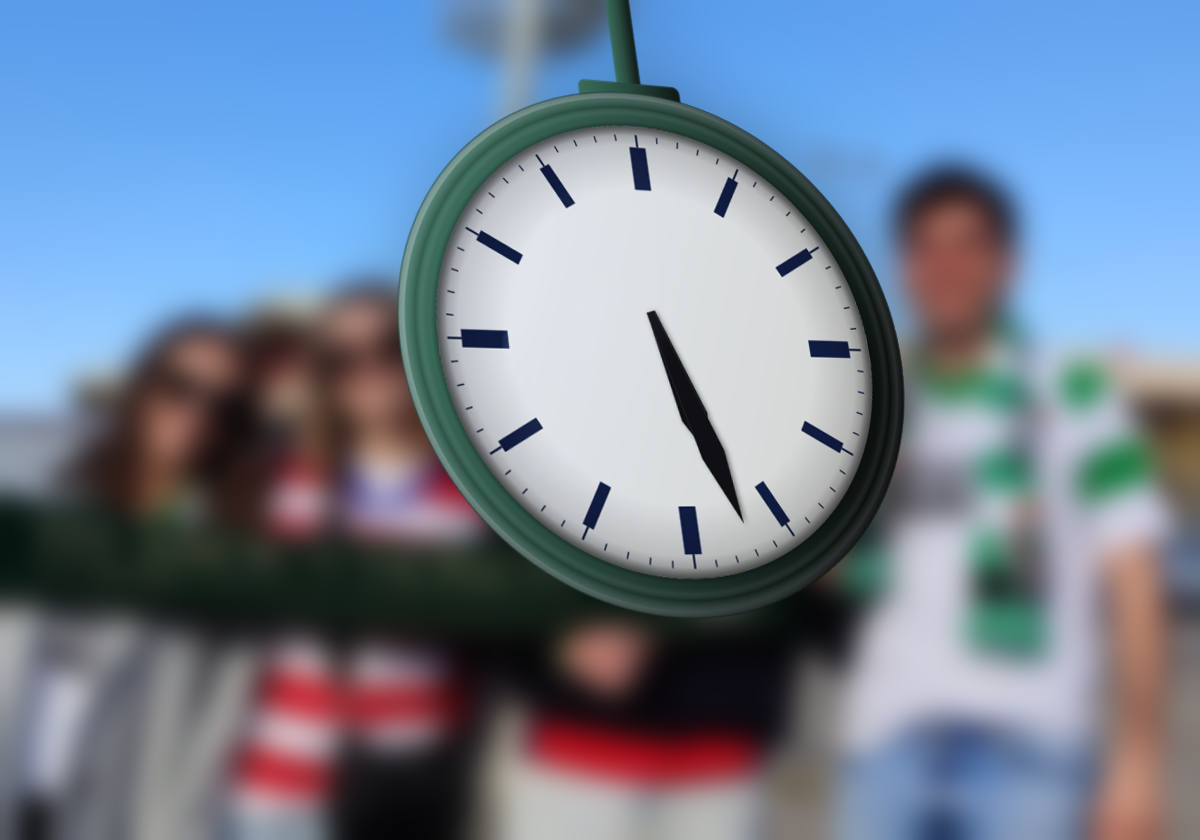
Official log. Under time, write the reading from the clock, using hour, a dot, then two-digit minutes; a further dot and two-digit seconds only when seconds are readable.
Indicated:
5.27
